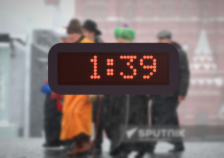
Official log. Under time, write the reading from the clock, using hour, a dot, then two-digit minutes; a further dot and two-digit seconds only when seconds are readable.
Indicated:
1.39
